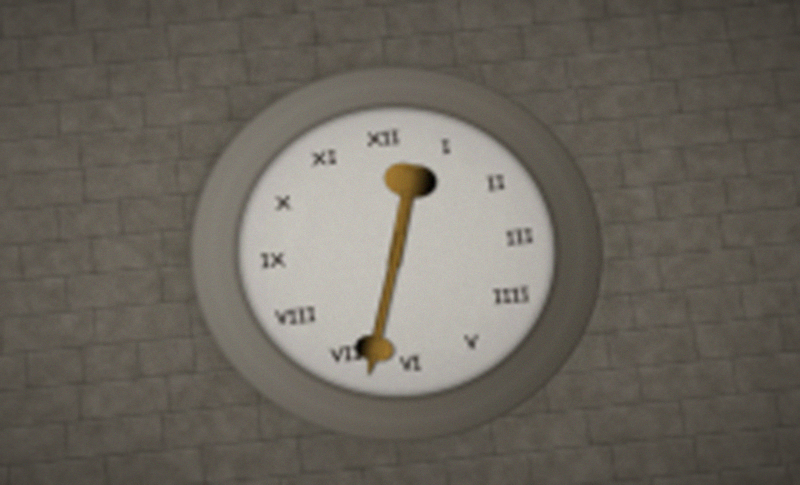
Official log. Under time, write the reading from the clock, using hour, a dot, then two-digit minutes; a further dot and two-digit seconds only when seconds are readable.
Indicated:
12.33
